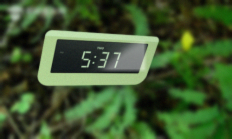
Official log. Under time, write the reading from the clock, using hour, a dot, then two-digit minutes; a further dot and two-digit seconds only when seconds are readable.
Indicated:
5.37
